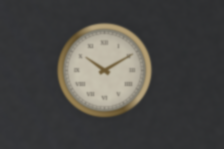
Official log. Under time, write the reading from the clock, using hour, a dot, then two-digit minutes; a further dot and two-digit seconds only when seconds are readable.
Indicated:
10.10
